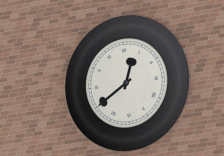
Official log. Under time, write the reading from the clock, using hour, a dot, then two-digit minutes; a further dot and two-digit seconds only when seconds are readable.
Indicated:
12.40
